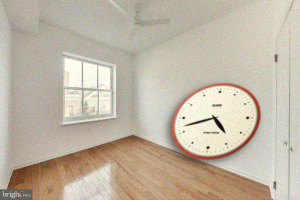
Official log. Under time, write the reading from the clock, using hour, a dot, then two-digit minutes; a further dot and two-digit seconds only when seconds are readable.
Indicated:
4.42
